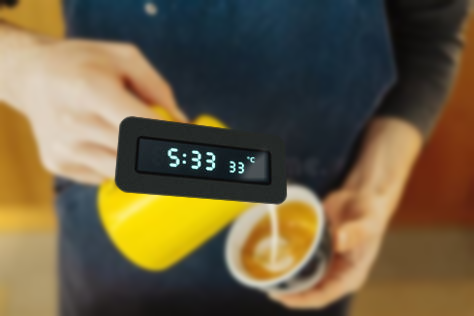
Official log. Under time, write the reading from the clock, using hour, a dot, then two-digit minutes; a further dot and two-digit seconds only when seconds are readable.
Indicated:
5.33
